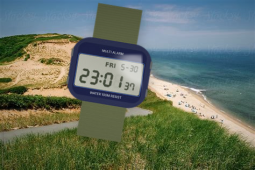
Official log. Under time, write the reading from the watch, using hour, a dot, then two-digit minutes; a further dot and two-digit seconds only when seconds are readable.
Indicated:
23.01.37
